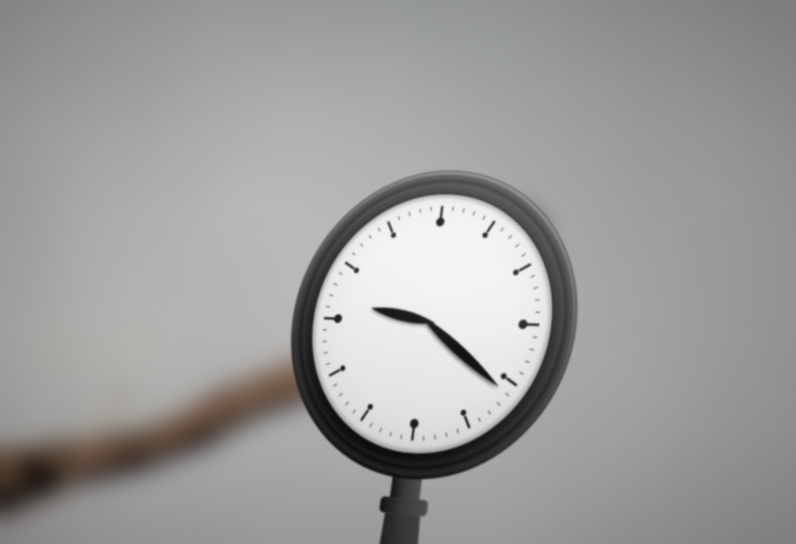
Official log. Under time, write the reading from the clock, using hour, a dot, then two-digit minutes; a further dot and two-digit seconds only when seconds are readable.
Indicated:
9.21
